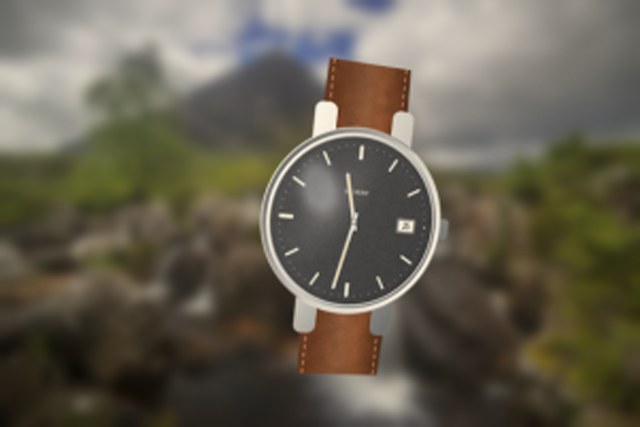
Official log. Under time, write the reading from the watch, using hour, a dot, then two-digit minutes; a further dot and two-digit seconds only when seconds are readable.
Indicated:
11.32
